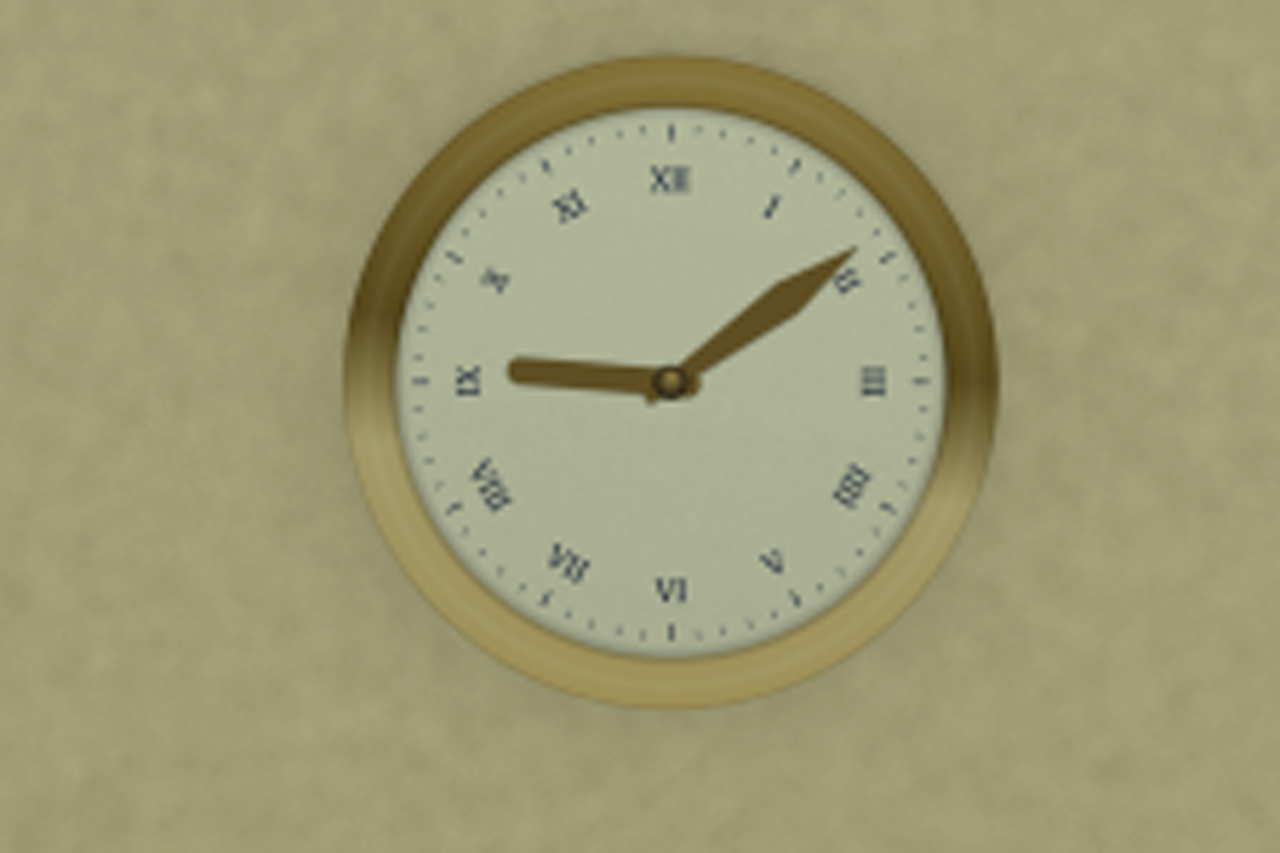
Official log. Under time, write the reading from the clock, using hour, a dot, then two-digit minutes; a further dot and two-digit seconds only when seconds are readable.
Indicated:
9.09
